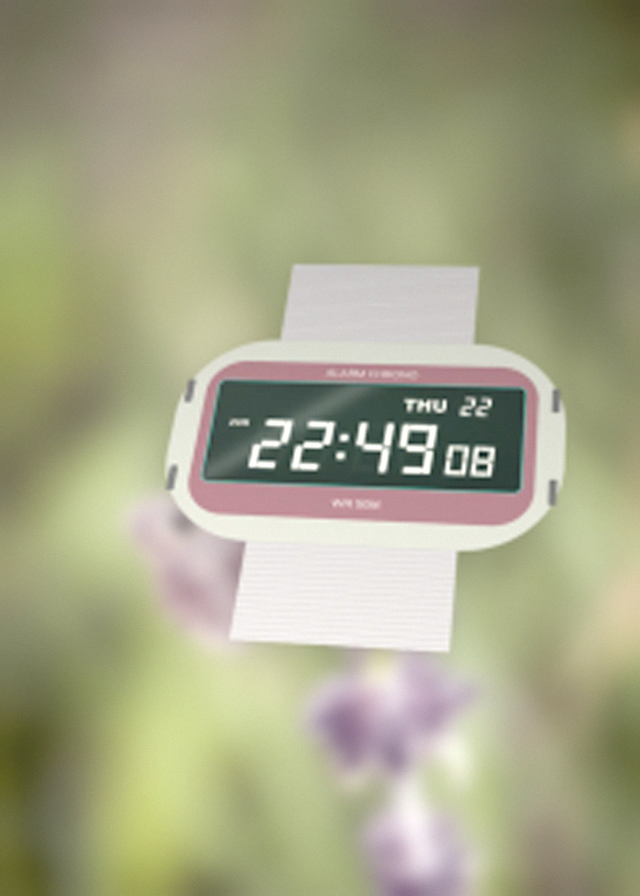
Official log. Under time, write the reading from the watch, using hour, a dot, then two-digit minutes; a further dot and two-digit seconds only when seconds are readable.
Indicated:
22.49.08
